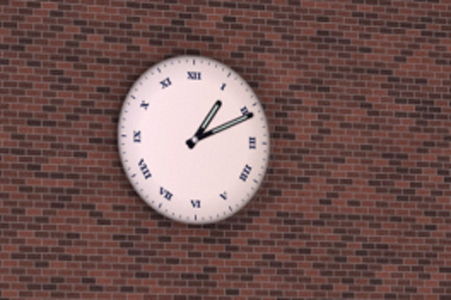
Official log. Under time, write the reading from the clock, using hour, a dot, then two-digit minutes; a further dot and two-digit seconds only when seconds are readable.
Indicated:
1.11
